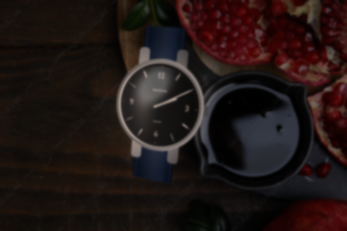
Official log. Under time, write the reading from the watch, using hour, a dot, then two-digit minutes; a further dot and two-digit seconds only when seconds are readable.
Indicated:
2.10
